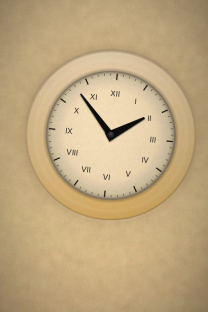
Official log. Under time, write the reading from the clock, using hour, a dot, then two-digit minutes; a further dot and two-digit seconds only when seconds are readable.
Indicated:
1.53
